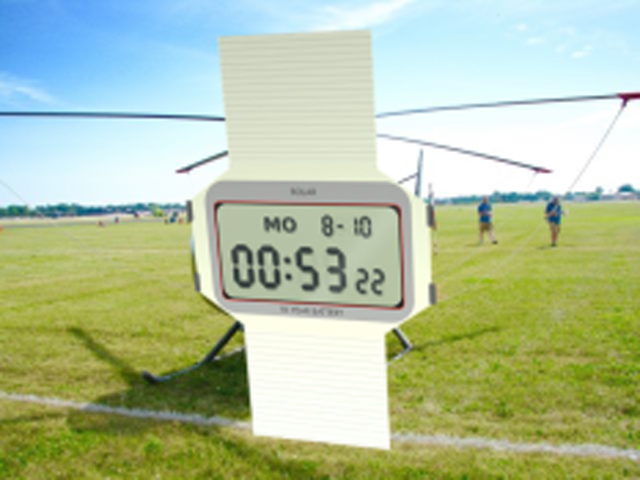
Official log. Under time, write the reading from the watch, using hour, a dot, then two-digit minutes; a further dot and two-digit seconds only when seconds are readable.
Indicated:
0.53.22
